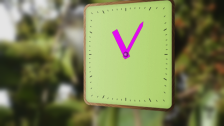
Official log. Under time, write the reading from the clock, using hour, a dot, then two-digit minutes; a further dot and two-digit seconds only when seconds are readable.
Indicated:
11.05
